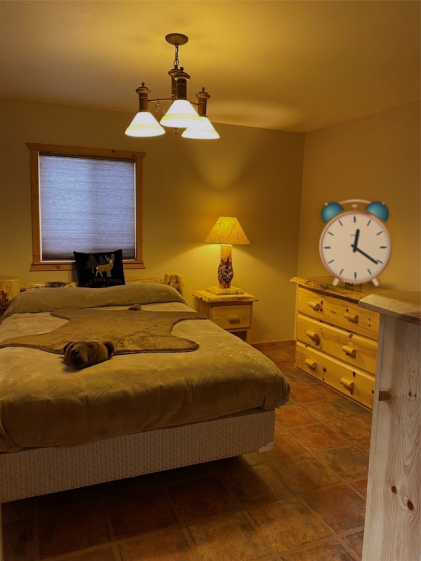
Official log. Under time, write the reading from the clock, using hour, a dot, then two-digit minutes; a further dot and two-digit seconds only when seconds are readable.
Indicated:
12.21
